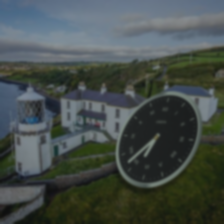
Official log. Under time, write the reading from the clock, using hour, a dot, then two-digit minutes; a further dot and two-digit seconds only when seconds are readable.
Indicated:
6.37
